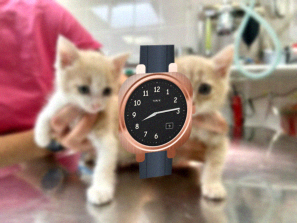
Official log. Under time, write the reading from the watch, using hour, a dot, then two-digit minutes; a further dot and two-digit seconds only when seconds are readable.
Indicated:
8.14
